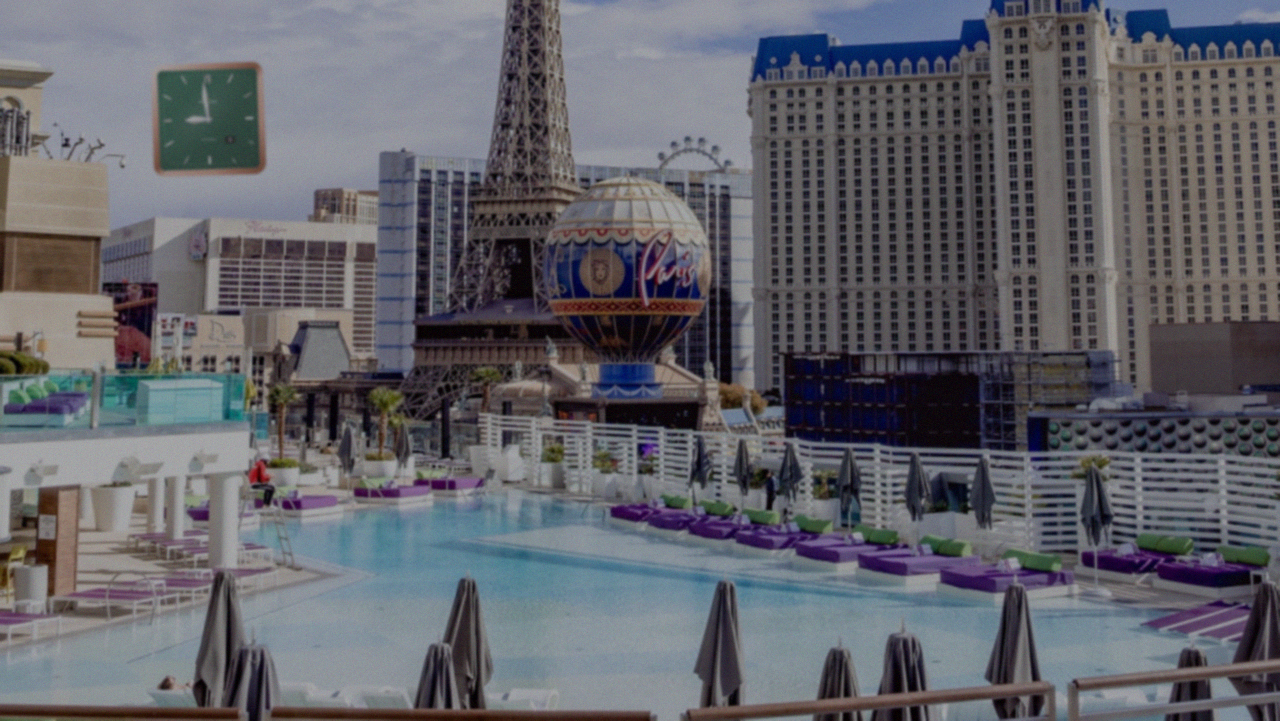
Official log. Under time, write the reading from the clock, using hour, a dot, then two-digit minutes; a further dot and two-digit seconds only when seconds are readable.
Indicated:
8.59
